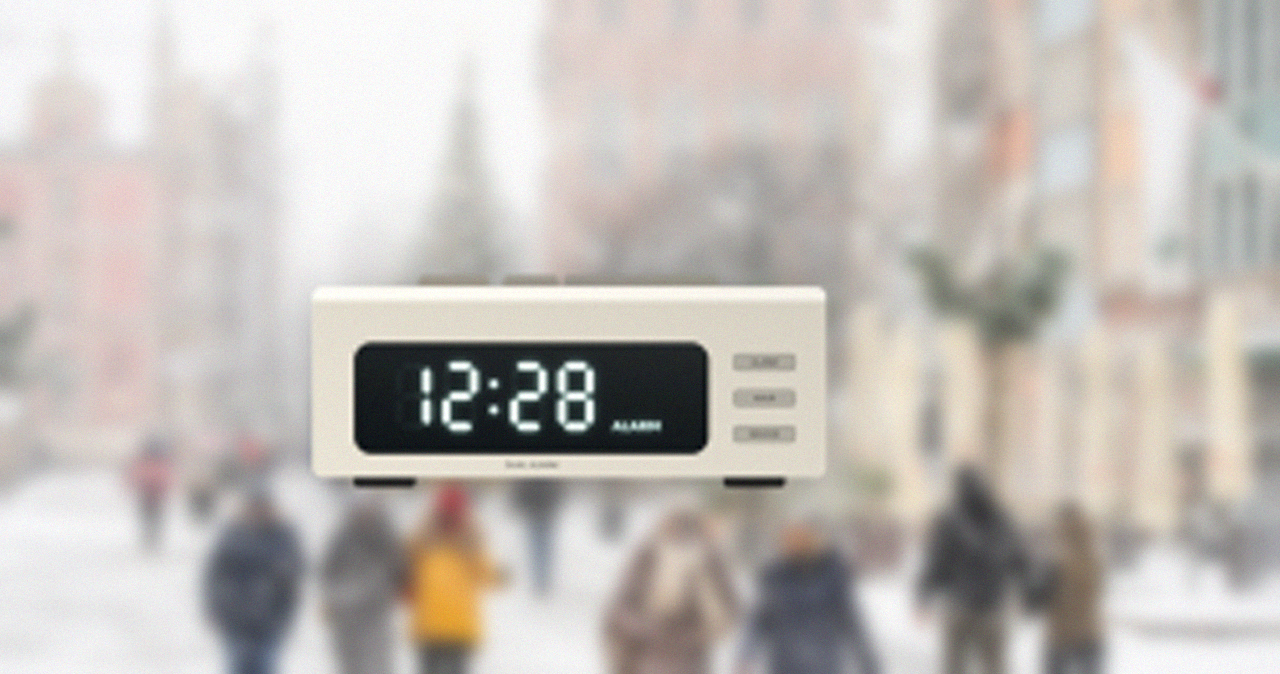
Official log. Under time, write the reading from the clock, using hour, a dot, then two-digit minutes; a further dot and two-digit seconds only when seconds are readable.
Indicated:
12.28
